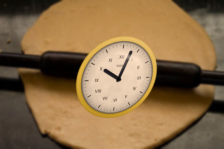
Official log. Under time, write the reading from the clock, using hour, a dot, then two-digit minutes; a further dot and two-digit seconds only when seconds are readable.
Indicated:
10.03
